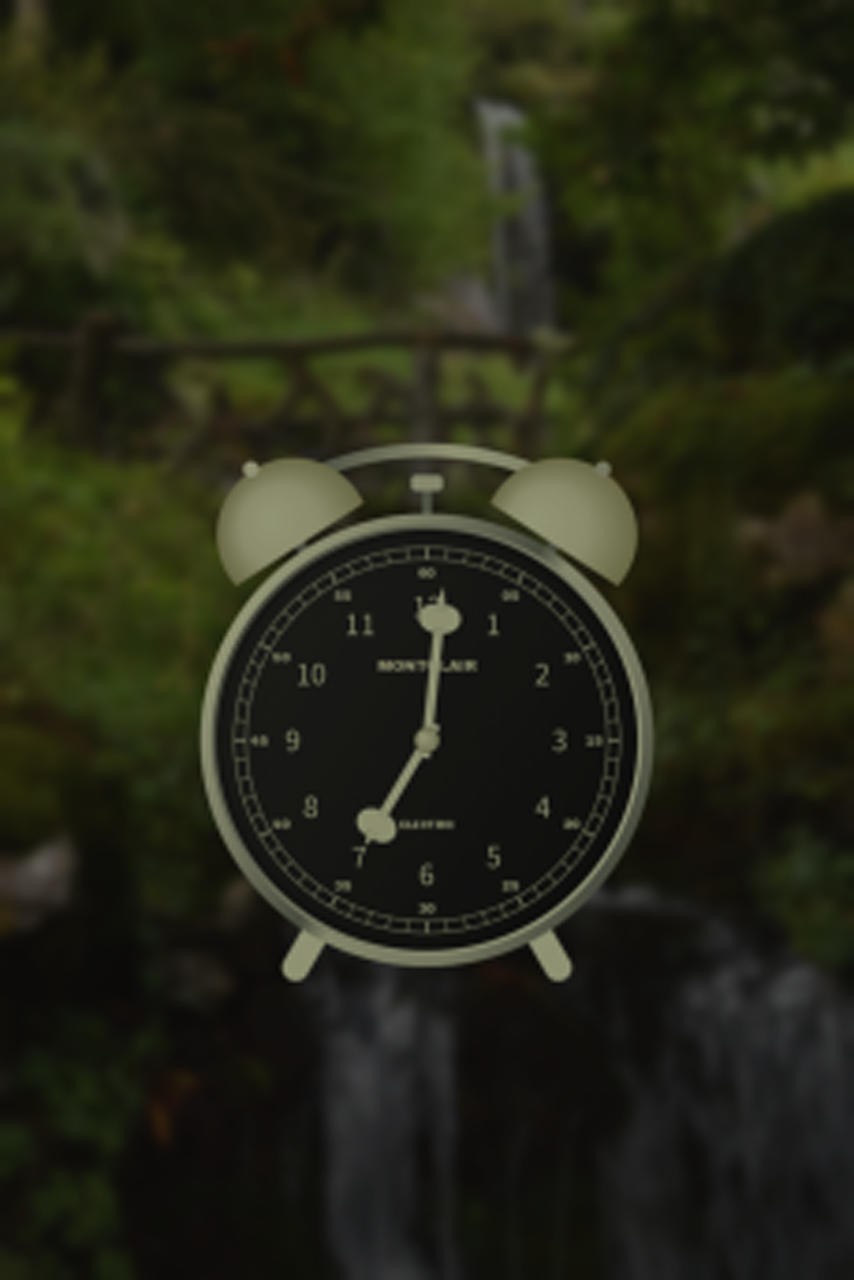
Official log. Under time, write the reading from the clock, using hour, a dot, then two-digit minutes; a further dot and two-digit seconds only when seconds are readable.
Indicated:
7.01
